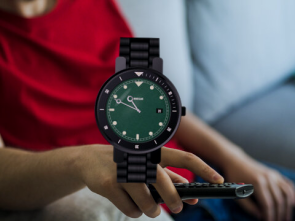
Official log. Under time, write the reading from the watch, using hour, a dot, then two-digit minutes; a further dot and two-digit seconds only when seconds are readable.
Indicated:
10.49
